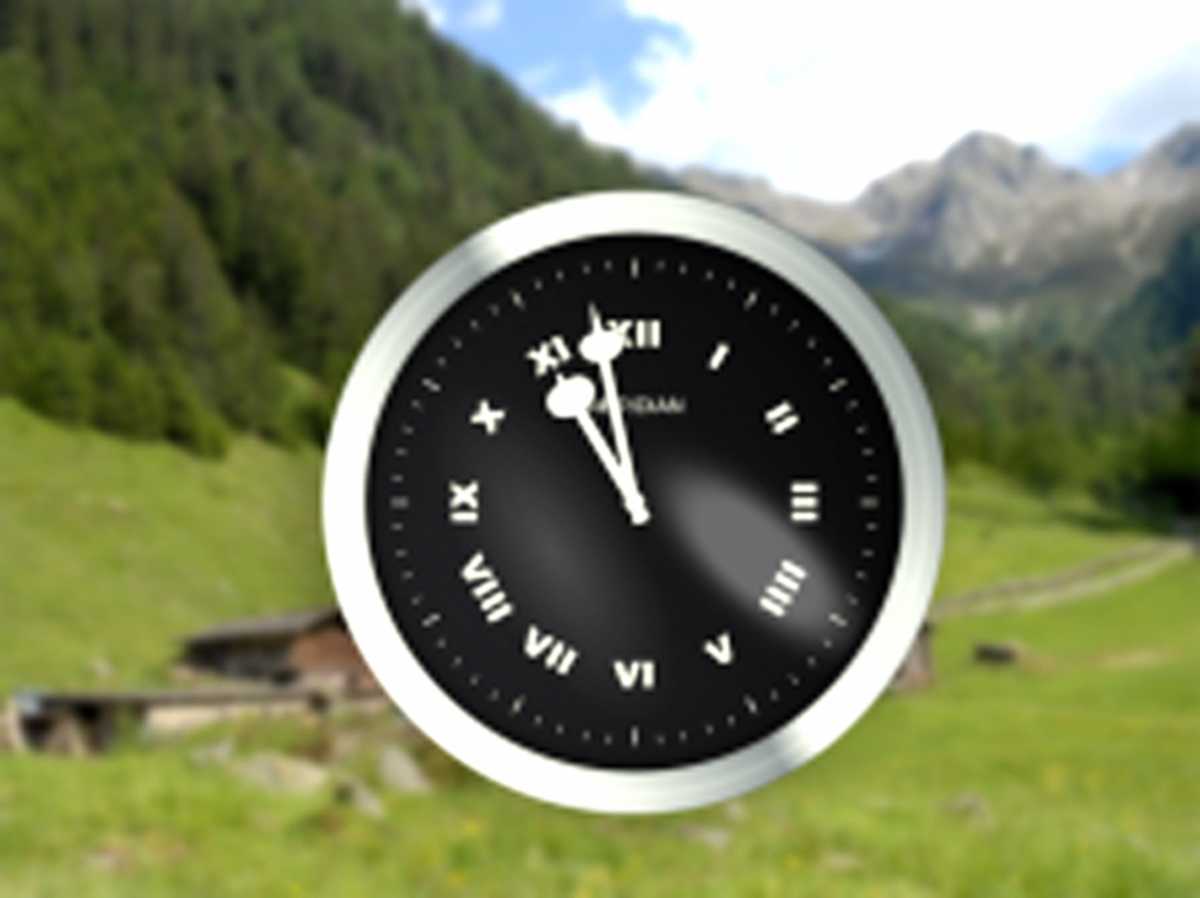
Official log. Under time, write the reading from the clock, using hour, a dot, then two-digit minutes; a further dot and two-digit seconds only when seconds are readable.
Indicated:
10.58
